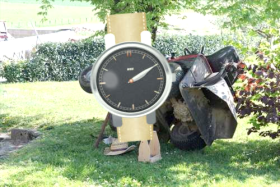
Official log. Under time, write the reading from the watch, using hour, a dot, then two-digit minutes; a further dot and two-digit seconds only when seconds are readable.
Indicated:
2.10
